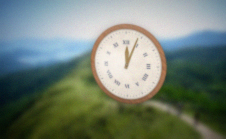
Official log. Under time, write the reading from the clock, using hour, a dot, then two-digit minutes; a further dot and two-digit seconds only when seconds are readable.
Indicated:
12.04
